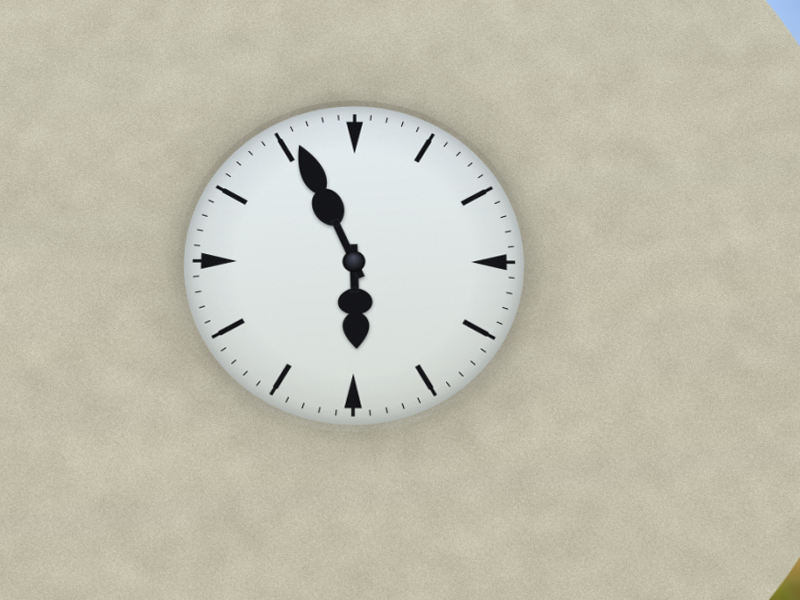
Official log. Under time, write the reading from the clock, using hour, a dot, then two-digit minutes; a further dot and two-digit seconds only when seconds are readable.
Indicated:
5.56
